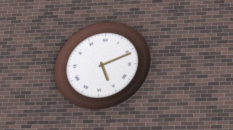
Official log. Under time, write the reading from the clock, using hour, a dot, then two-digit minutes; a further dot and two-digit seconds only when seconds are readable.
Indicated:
5.11
